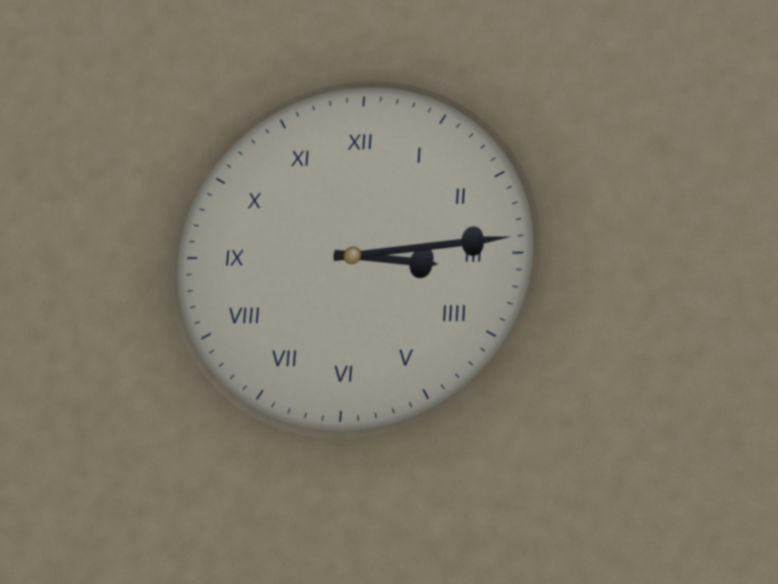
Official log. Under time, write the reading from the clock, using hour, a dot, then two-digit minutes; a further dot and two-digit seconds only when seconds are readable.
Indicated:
3.14
